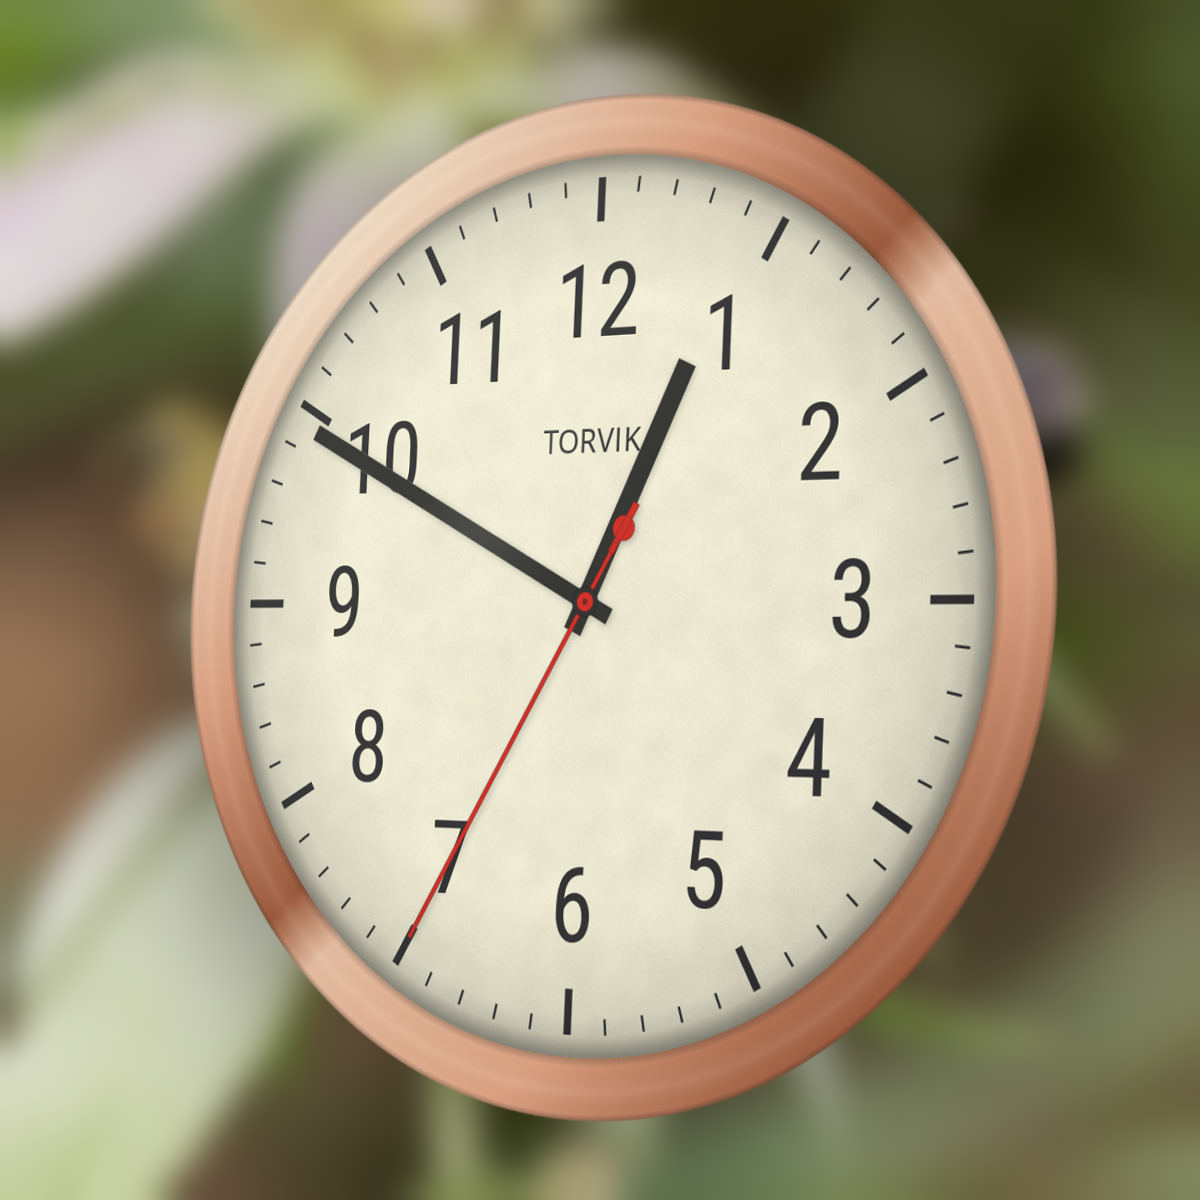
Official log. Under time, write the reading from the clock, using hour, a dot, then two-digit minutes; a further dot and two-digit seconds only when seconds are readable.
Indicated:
12.49.35
